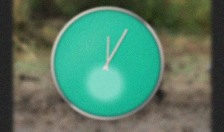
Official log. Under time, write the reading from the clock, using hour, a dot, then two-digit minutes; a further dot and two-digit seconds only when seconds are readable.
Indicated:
12.05
